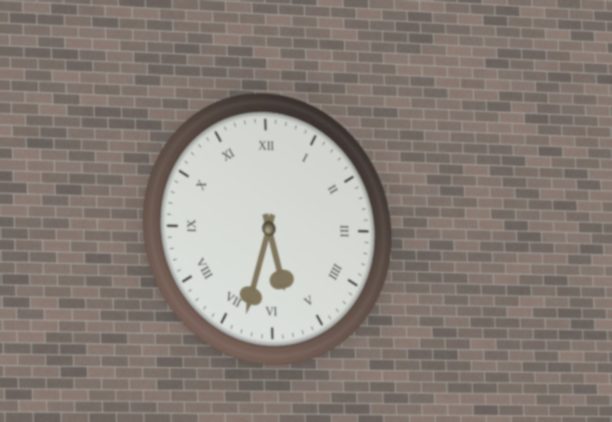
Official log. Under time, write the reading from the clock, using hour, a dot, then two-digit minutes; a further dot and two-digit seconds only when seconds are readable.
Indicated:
5.33
